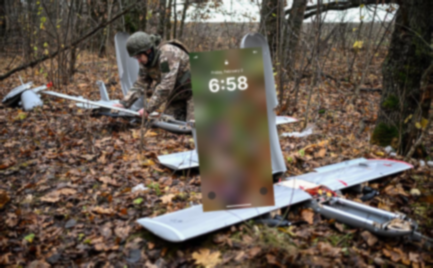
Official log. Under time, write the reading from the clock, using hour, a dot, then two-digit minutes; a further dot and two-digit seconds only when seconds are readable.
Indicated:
6.58
